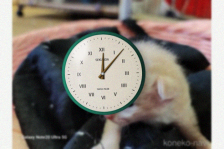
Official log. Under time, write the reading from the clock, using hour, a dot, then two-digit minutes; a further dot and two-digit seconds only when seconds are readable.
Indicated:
12.07
